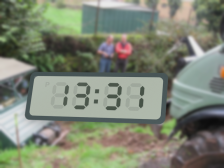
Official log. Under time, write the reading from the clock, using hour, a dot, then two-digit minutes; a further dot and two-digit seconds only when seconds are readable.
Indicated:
13.31
